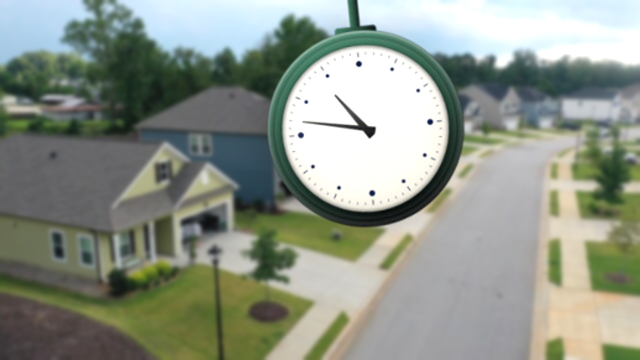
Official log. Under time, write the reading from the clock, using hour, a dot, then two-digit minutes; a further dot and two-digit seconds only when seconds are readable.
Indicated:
10.47
